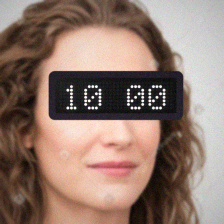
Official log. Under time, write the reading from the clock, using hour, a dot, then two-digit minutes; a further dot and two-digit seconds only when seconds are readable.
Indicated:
10.00
